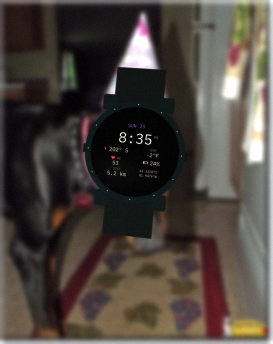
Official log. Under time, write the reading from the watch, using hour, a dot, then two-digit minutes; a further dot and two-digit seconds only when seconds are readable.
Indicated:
8.35
